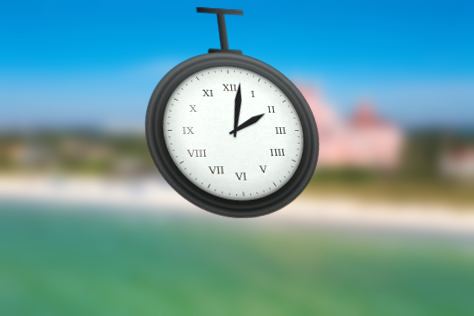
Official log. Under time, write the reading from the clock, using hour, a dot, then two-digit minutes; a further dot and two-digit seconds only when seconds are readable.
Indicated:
2.02
